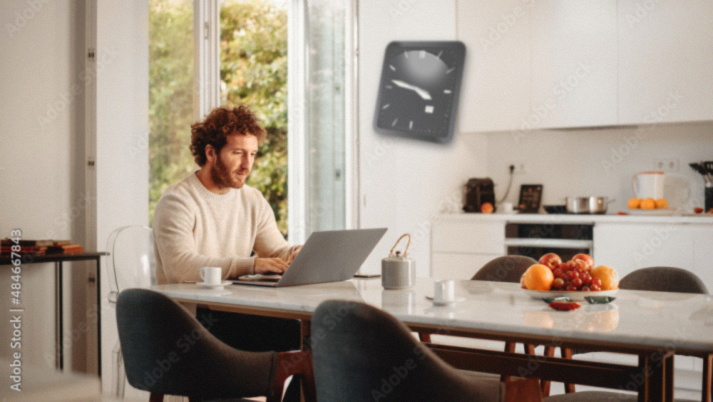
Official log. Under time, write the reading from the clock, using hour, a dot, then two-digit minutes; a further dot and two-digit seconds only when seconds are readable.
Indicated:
3.47
